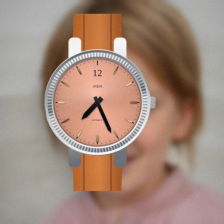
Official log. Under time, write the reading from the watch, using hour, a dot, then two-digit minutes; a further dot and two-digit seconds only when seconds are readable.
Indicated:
7.26
